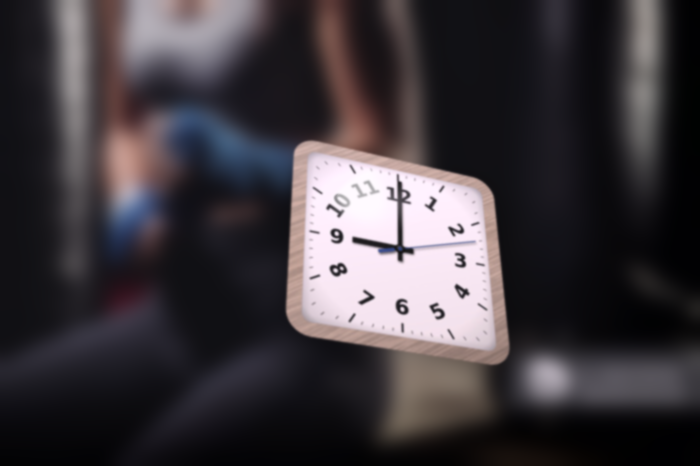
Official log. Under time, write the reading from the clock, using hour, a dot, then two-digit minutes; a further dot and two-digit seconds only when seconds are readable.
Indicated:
9.00.12
